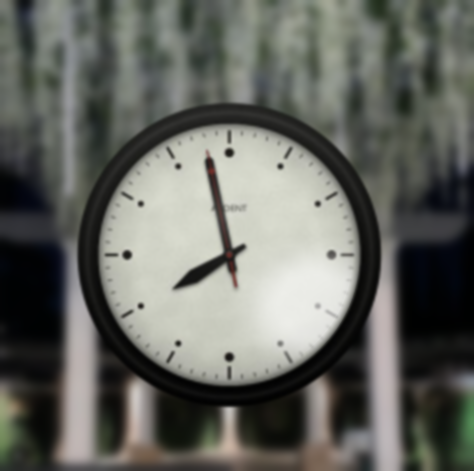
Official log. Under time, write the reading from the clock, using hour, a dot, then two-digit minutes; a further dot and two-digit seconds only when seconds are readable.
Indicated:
7.57.58
